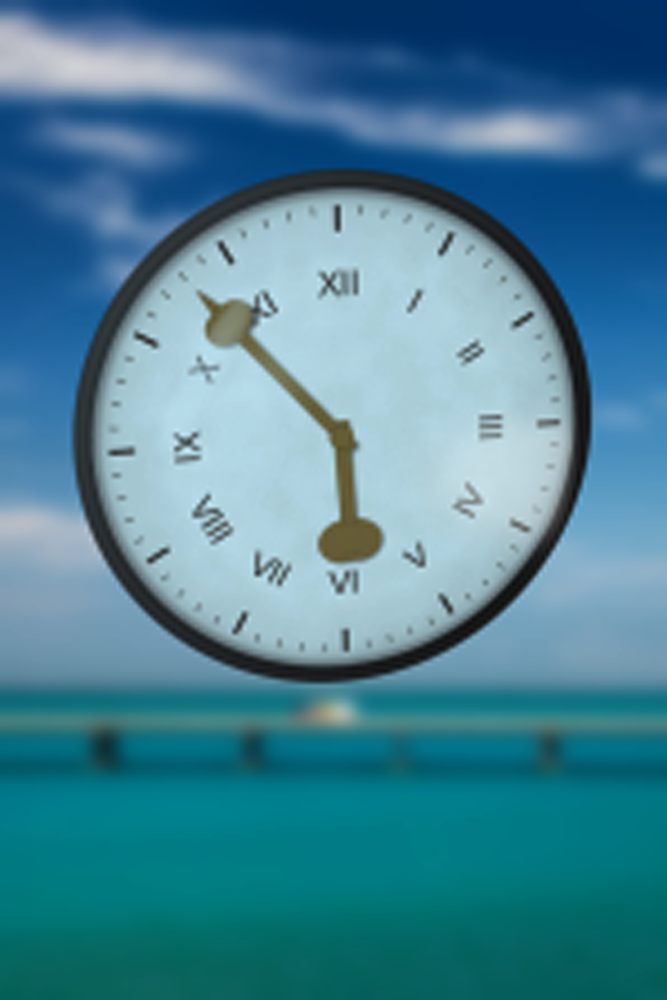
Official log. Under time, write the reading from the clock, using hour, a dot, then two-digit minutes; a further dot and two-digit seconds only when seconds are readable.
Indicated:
5.53
